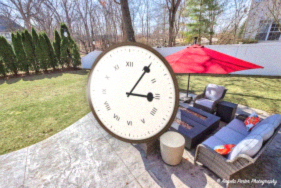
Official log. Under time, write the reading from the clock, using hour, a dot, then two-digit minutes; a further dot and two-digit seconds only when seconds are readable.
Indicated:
3.06
